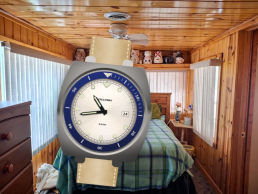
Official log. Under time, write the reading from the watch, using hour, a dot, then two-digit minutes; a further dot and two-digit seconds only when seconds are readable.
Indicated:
10.43
